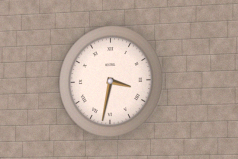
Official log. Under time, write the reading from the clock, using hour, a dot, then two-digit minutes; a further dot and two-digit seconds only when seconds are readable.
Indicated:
3.32
